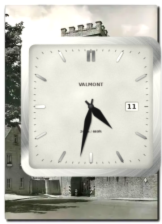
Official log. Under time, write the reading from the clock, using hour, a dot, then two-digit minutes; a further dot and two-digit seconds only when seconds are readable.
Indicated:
4.32
